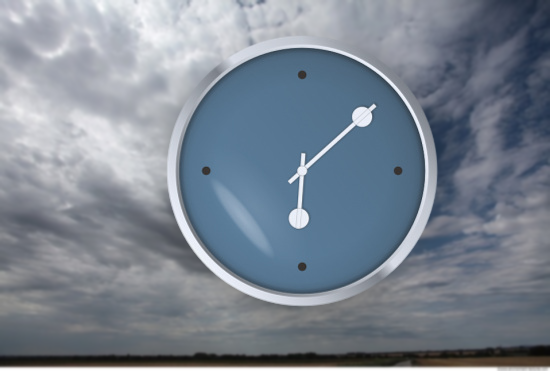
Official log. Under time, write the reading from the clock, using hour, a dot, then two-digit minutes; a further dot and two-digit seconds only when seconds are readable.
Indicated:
6.08
